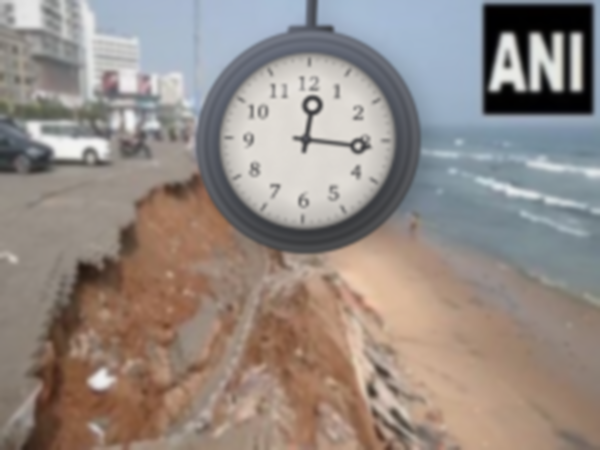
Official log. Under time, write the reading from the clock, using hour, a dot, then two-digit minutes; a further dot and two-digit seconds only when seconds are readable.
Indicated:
12.16
